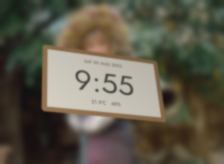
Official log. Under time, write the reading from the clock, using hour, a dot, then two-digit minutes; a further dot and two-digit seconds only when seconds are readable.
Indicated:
9.55
